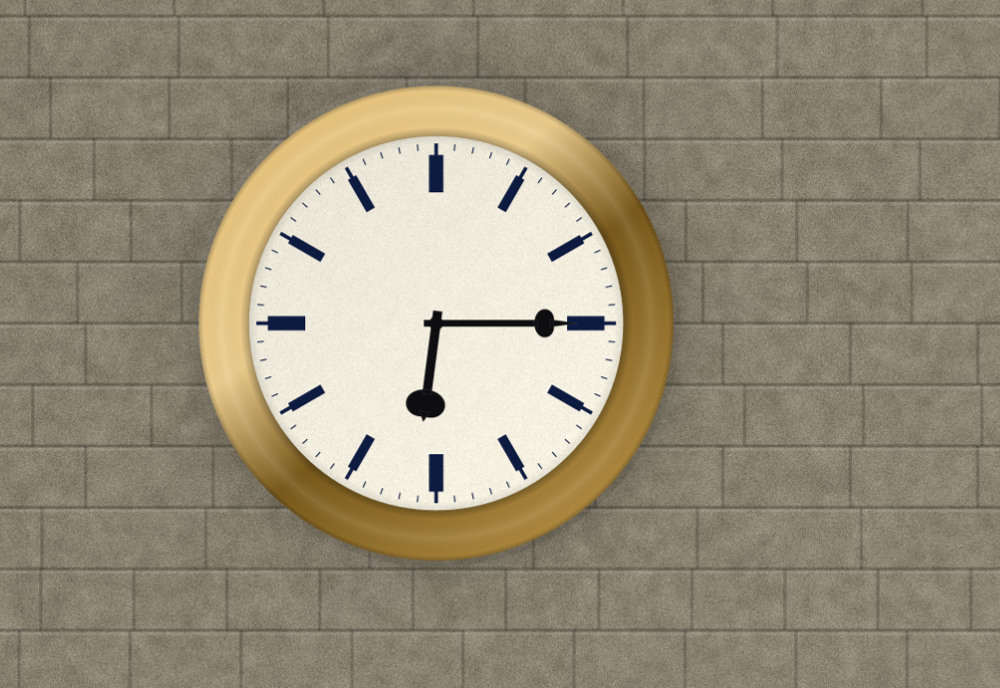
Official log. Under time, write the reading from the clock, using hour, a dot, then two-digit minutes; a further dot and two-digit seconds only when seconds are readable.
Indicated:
6.15
